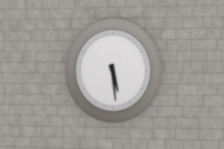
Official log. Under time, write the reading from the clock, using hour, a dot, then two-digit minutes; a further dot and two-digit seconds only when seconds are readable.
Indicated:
5.29
